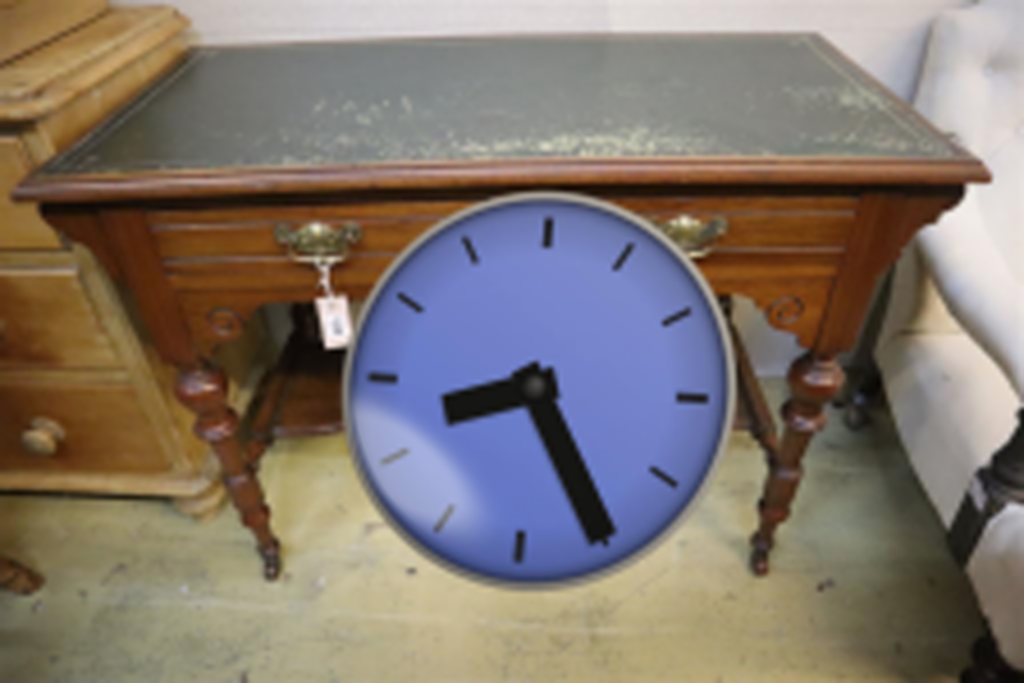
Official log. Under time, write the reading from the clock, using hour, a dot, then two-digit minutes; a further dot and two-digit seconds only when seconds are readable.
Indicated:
8.25
